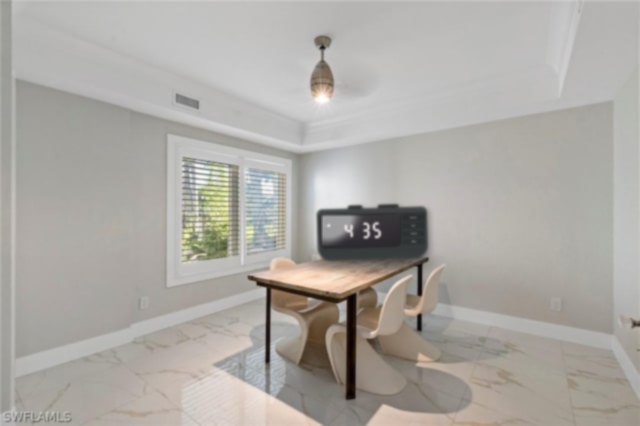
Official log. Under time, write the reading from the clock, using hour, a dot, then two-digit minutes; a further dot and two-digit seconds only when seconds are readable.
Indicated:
4.35
